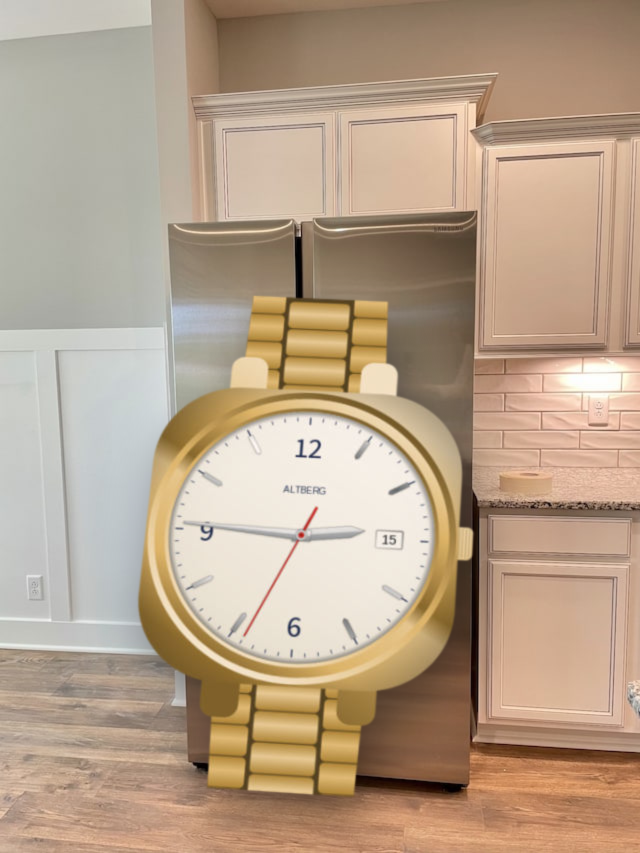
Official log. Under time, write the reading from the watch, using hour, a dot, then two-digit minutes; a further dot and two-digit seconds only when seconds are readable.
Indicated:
2.45.34
